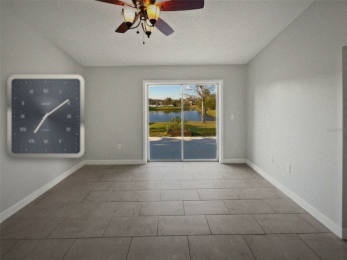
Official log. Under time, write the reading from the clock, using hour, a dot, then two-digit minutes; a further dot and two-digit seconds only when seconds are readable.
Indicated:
7.09
